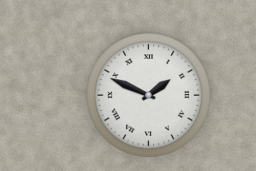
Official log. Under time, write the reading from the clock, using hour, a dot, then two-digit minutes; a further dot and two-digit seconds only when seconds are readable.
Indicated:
1.49
